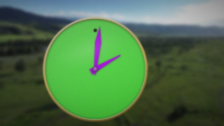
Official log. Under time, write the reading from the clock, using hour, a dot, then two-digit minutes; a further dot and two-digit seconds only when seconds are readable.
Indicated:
2.01
